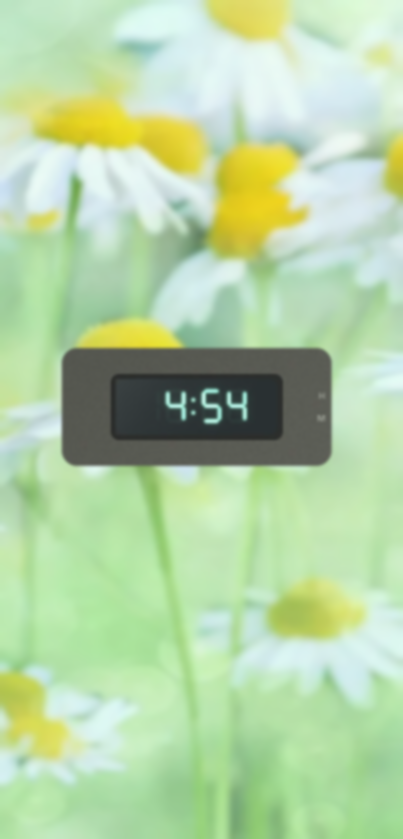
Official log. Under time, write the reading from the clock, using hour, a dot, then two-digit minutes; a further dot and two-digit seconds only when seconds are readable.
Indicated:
4.54
